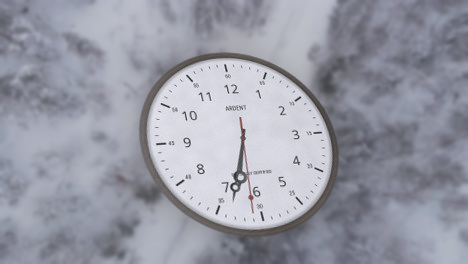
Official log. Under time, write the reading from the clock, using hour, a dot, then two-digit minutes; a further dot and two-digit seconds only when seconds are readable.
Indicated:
6.33.31
